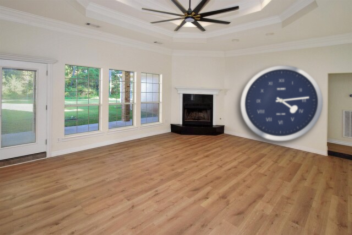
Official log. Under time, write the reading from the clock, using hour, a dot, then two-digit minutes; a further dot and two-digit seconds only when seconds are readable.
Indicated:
4.14
